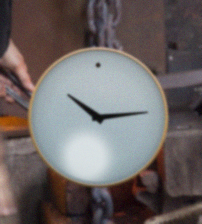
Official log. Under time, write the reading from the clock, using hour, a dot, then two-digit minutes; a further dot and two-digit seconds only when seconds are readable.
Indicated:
10.14
